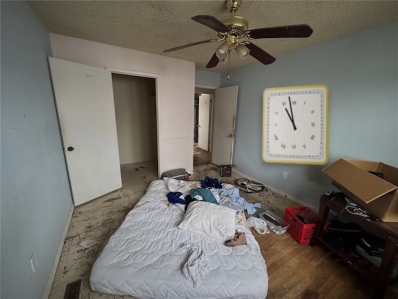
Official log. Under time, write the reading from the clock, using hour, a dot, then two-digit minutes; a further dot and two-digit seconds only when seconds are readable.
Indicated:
10.58
